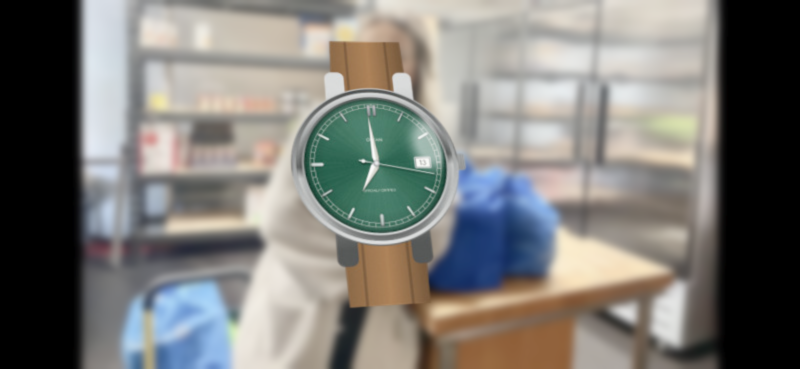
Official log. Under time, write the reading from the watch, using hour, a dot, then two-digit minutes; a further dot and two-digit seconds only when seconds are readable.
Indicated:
6.59.17
